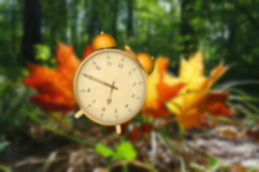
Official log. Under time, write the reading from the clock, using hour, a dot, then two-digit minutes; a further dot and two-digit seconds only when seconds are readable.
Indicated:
5.45
